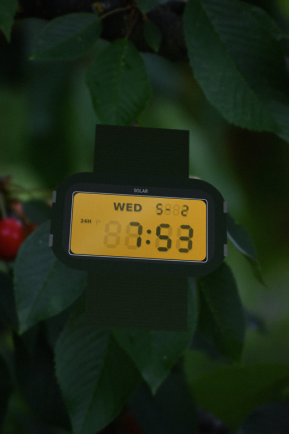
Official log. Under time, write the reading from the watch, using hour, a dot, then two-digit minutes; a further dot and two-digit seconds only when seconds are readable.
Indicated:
7.53
